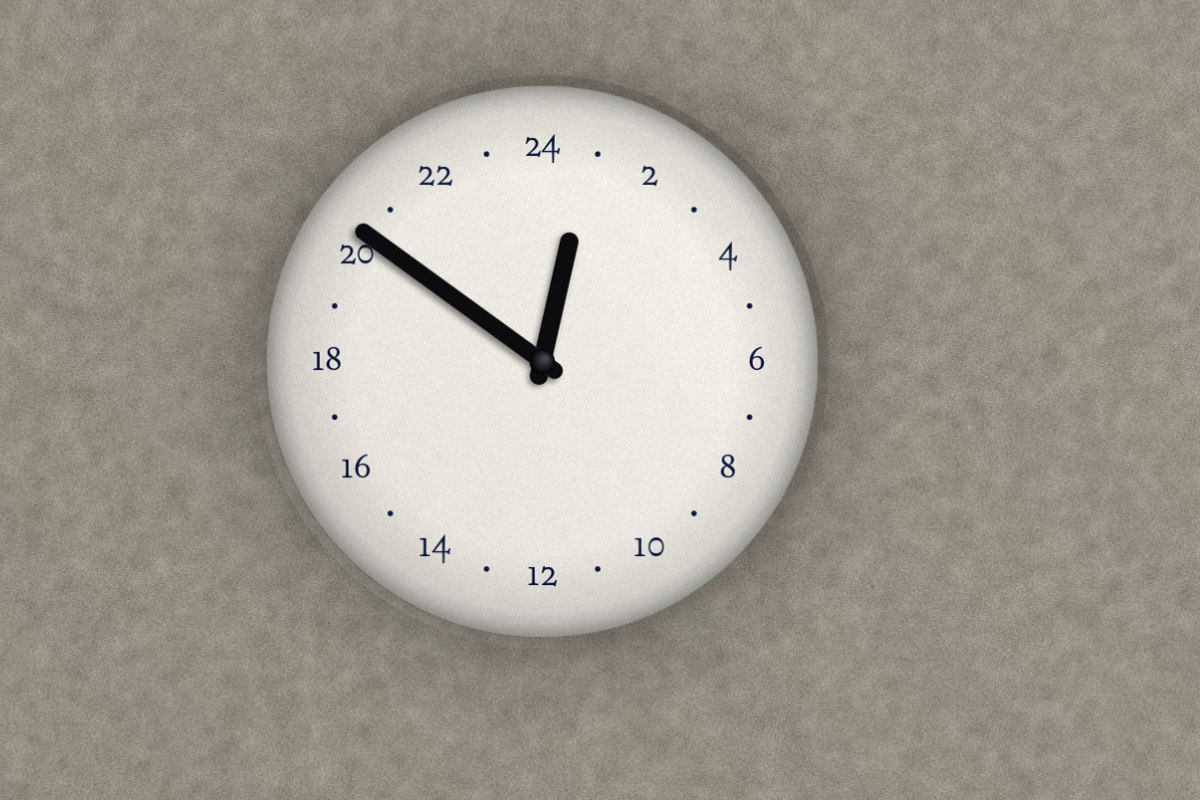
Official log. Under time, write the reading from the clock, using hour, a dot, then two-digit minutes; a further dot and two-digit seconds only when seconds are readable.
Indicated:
0.51
